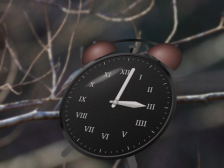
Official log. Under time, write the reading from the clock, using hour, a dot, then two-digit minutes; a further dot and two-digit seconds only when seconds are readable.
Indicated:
3.02
